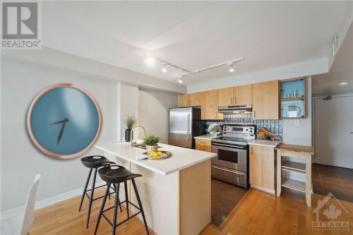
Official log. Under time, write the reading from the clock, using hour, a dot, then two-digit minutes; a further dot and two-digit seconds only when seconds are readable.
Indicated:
8.33
